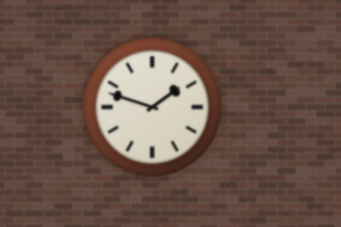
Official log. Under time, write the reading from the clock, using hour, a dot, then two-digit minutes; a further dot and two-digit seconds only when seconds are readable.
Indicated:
1.48
